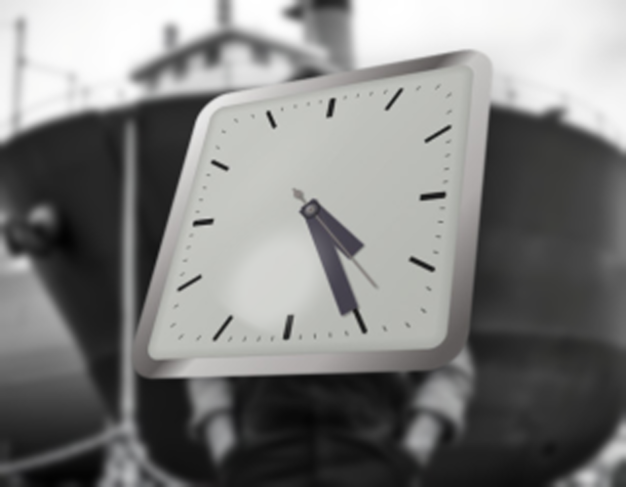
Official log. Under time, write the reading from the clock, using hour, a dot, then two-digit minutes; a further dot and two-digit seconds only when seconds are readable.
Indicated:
4.25.23
